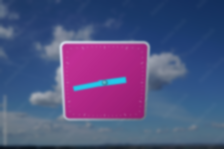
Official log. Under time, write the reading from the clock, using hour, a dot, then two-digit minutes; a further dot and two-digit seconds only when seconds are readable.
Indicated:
2.43
